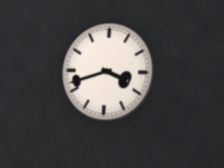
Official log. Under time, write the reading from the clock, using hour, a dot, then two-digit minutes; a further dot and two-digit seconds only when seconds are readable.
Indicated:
3.42
